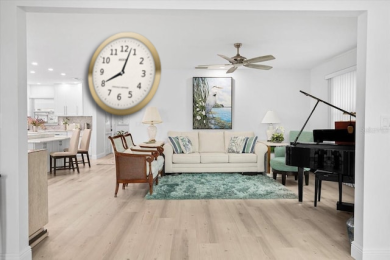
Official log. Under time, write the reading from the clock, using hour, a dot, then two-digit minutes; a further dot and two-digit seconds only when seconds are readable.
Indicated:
8.03
